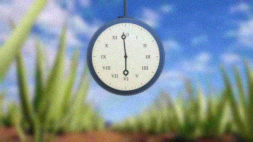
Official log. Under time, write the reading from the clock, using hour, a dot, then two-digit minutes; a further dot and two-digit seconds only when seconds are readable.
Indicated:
5.59
